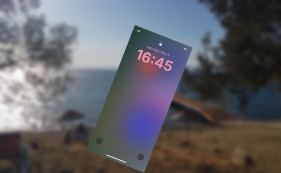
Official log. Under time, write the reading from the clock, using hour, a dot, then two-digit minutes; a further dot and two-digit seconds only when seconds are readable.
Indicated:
16.45
